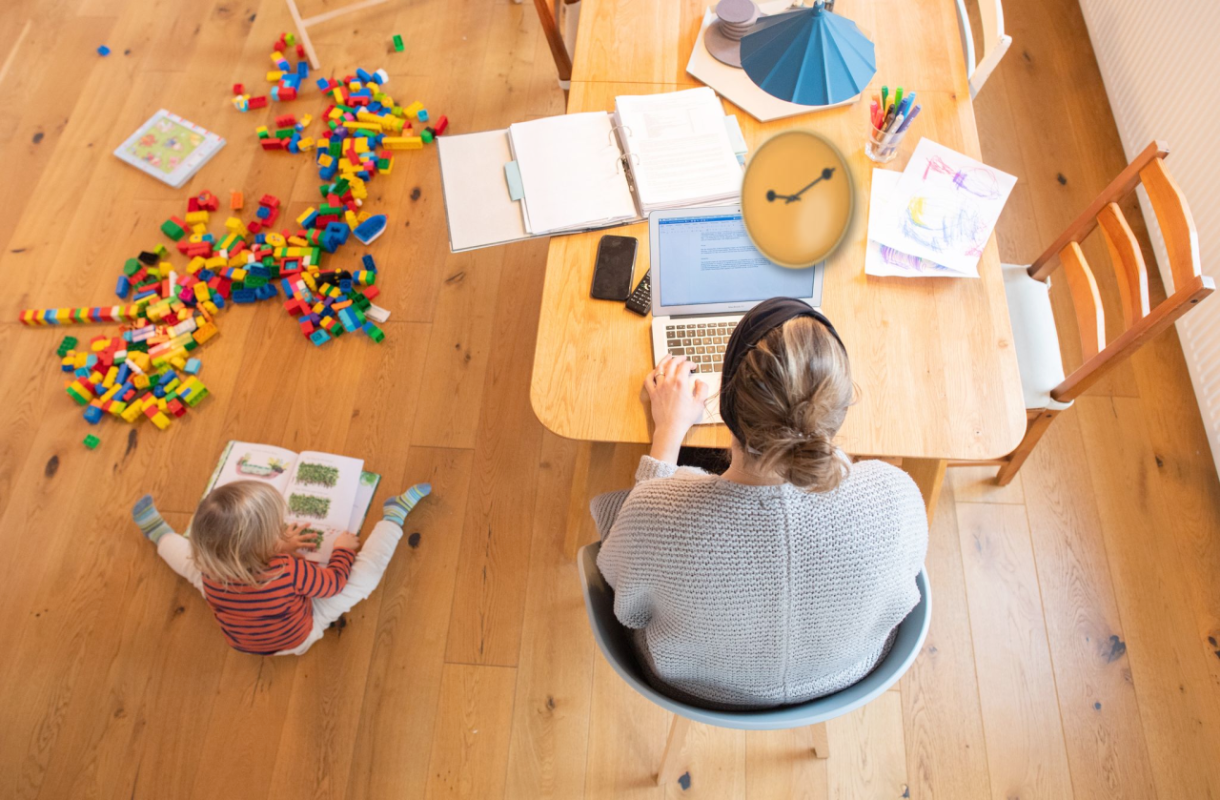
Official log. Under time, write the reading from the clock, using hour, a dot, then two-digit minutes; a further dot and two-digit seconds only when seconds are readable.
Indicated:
9.10
